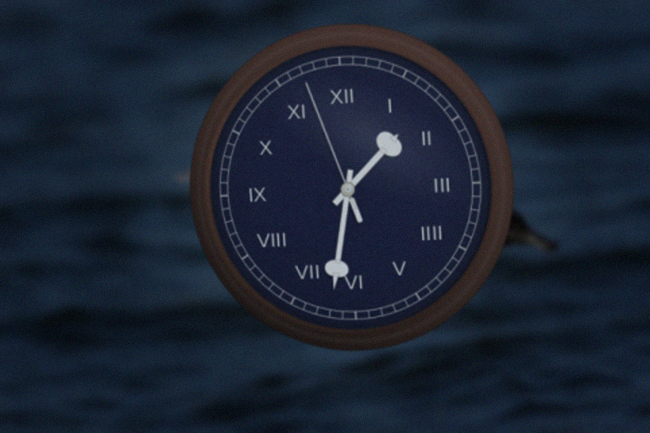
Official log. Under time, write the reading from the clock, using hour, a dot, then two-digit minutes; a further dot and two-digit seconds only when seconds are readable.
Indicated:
1.31.57
